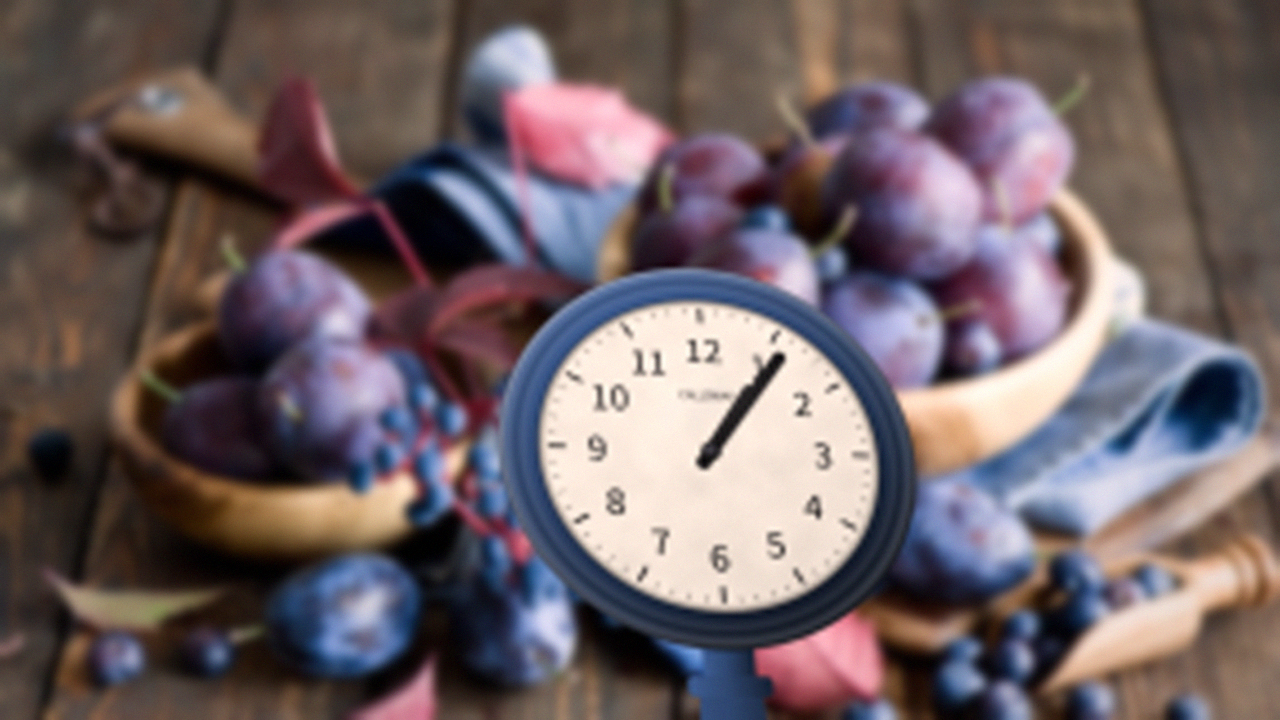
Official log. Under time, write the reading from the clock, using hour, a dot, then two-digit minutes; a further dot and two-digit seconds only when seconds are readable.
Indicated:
1.06
